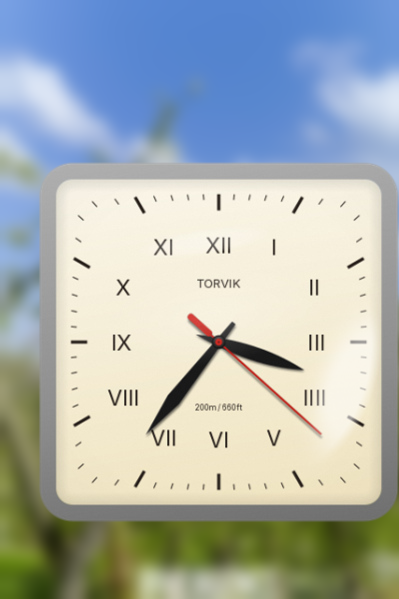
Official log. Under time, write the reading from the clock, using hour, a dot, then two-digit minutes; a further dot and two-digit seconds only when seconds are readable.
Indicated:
3.36.22
